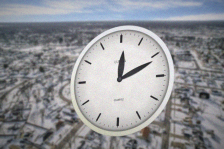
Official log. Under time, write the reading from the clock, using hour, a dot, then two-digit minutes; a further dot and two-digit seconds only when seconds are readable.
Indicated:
12.11
